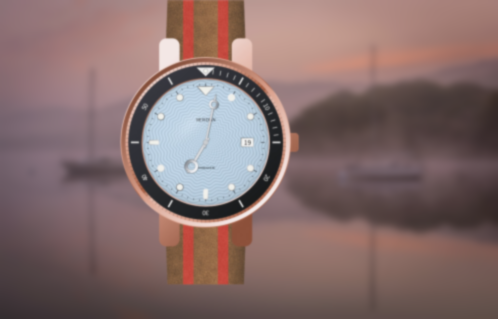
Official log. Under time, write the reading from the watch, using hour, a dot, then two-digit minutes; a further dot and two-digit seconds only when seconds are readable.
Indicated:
7.02
